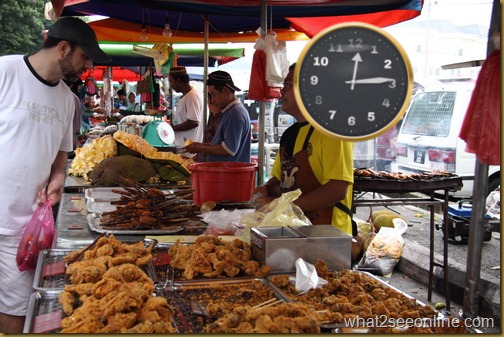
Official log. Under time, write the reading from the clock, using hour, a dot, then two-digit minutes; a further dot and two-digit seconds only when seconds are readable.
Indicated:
12.14
